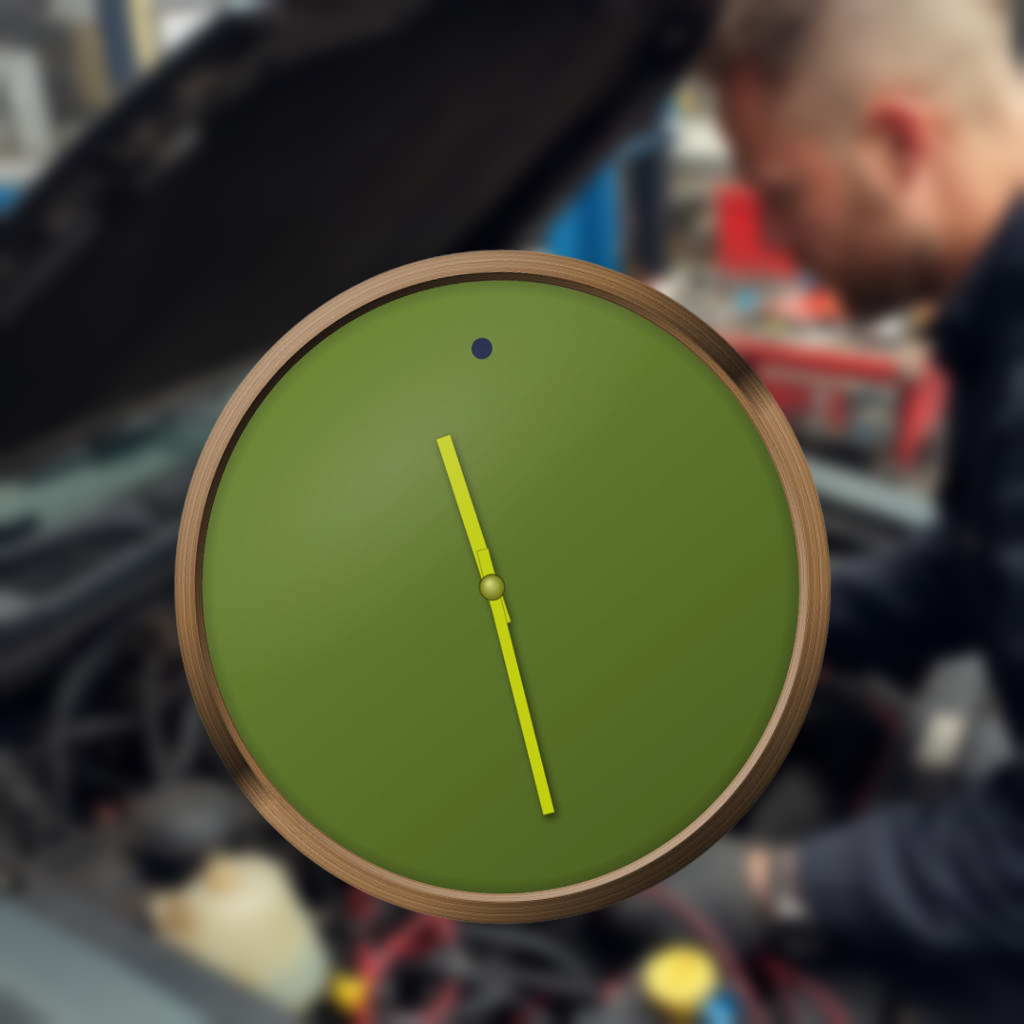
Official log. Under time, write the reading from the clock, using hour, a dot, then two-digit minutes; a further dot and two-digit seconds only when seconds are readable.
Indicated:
11.28
